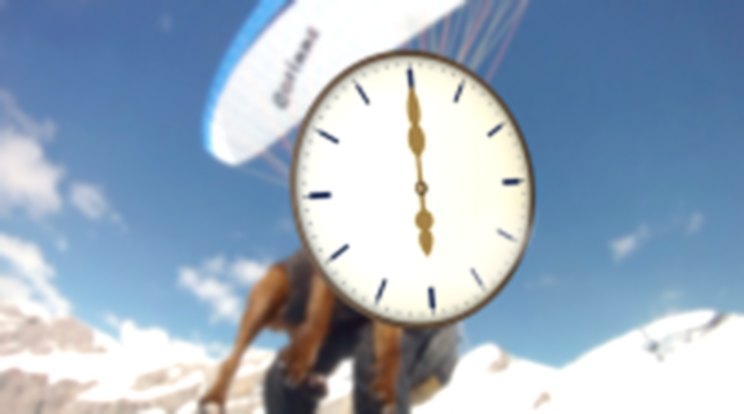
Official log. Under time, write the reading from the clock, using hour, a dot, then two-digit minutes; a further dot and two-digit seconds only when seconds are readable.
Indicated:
6.00
